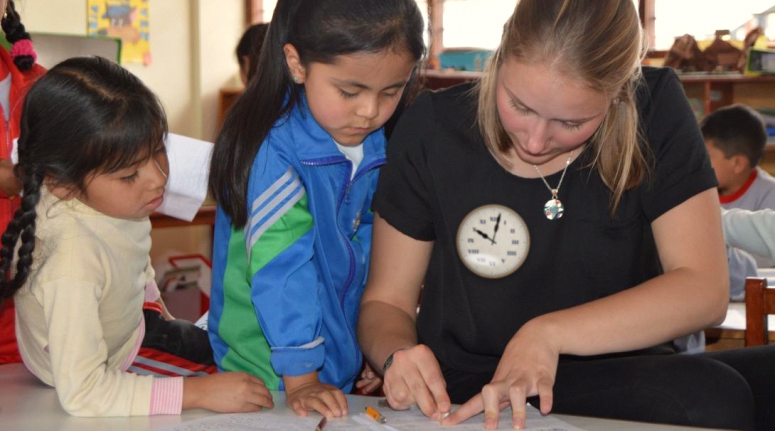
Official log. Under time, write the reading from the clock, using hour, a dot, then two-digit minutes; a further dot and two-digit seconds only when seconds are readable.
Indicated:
10.02
